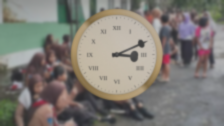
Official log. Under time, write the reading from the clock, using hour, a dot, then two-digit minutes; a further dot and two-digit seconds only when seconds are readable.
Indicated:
3.11
